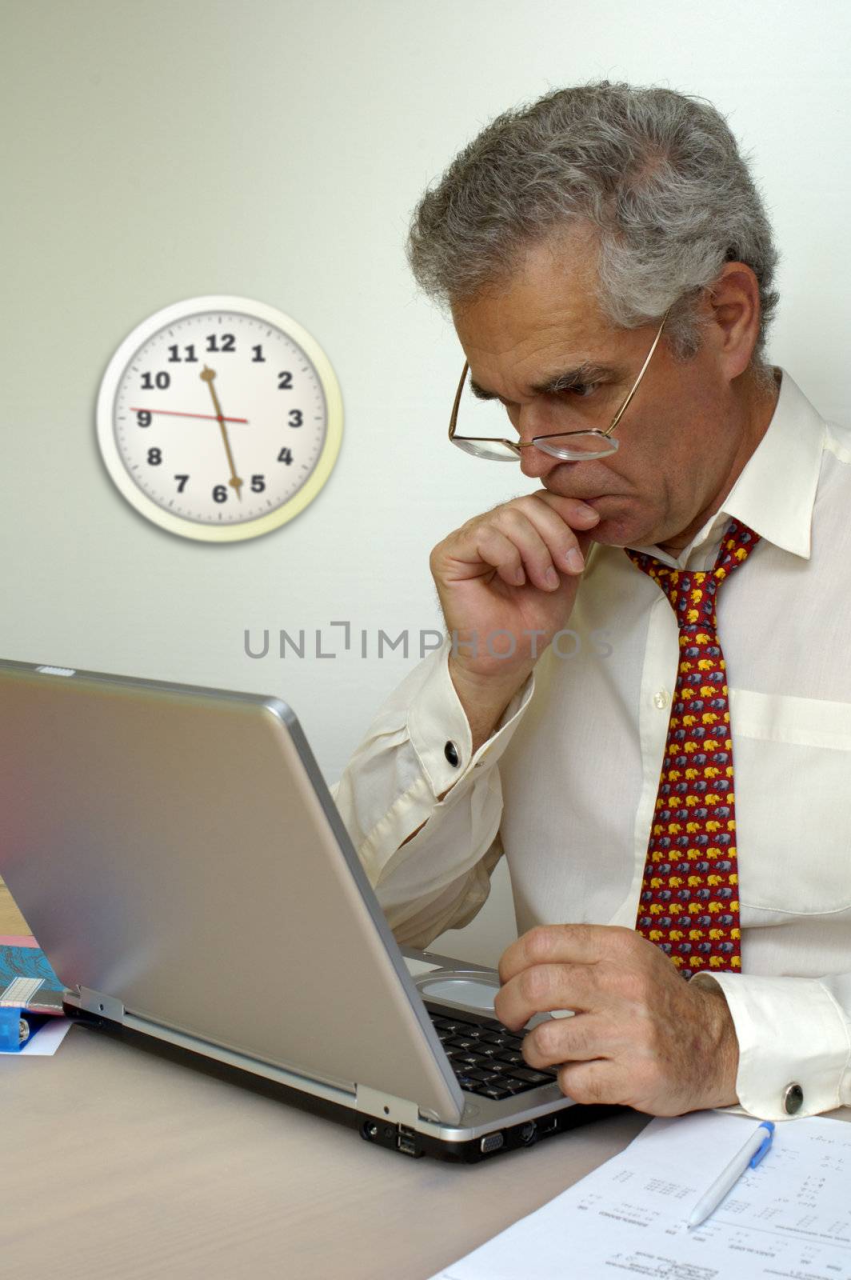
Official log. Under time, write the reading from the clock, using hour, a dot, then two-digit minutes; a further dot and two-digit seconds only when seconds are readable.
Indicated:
11.27.46
